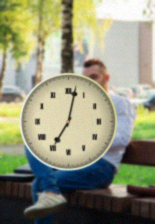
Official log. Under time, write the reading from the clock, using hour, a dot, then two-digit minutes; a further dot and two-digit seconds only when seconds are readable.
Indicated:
7.02
